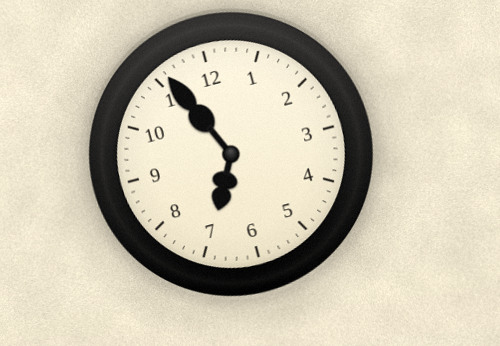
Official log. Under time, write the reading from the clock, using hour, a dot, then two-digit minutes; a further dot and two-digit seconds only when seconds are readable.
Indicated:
6.56
